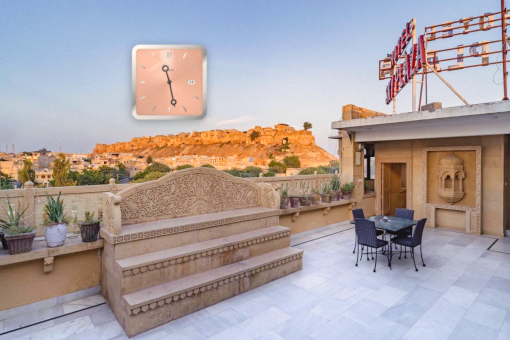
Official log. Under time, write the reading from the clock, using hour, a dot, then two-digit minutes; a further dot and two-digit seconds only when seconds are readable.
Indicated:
11.28
